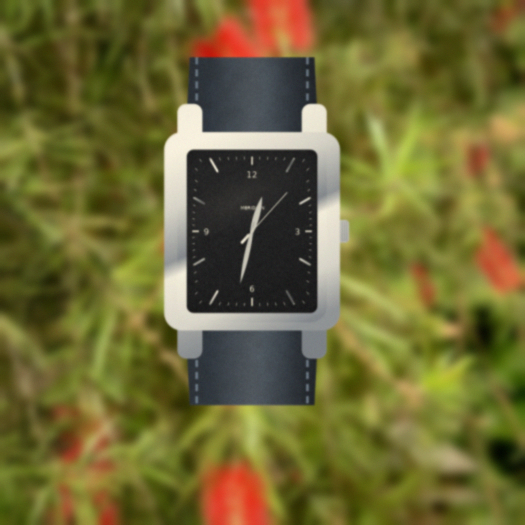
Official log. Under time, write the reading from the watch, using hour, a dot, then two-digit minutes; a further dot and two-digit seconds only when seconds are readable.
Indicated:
12.32.07
